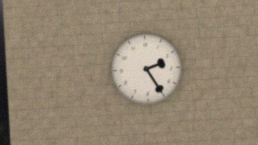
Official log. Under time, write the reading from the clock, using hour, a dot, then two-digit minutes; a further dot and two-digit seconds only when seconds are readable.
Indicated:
2.25
